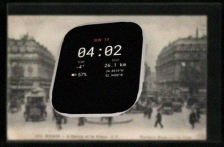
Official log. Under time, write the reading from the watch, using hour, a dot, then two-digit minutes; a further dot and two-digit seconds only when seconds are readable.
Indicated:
4.02
